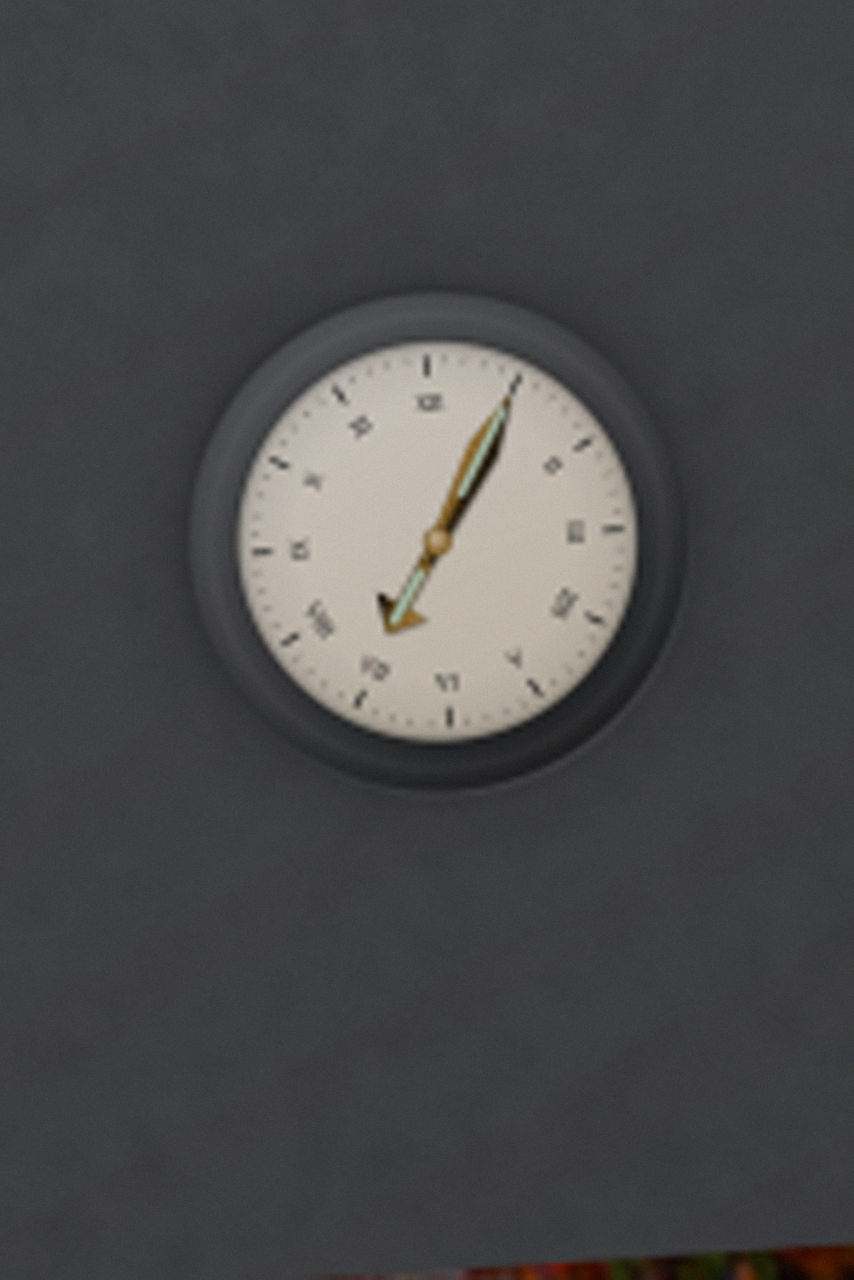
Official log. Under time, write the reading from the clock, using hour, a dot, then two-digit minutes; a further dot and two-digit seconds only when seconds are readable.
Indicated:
7.05
